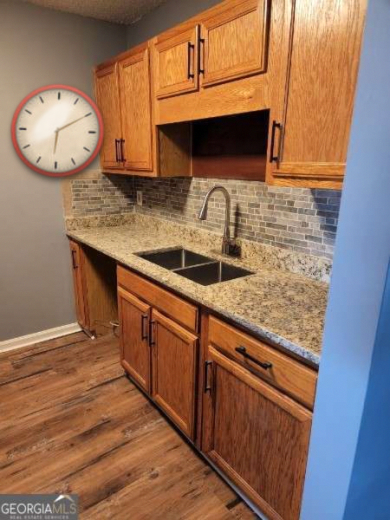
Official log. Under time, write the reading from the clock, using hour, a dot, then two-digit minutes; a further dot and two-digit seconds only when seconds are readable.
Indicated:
6.10
